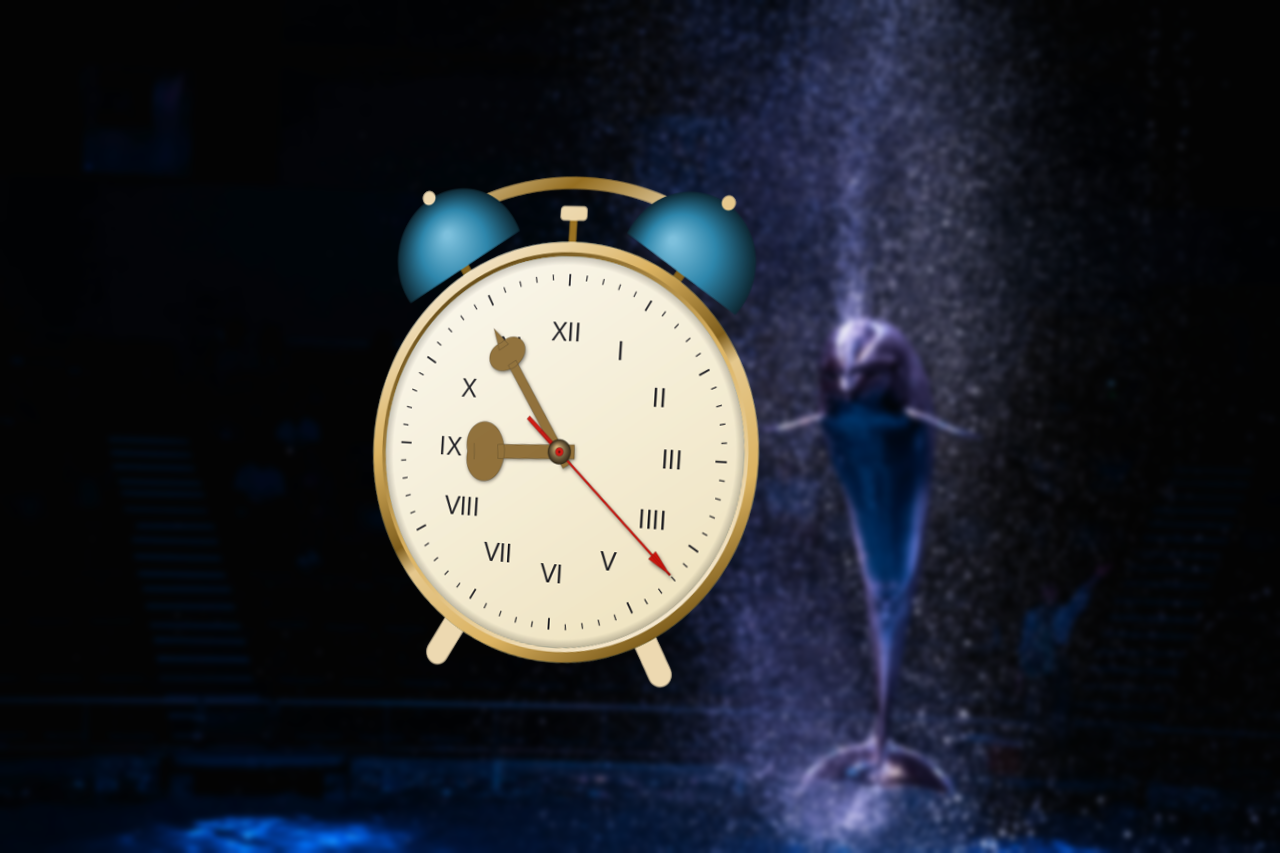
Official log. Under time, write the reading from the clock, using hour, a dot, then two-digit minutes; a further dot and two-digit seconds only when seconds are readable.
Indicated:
8.54.22
